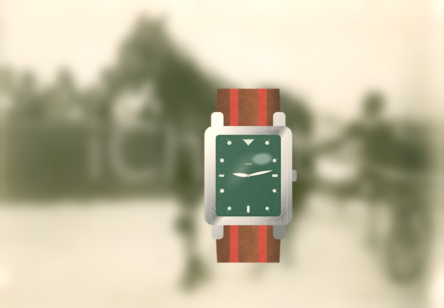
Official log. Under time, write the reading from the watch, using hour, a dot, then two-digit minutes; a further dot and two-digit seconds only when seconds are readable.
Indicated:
9.13
